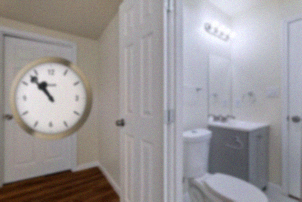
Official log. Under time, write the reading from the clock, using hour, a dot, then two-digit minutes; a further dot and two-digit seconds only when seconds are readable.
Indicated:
10.53
